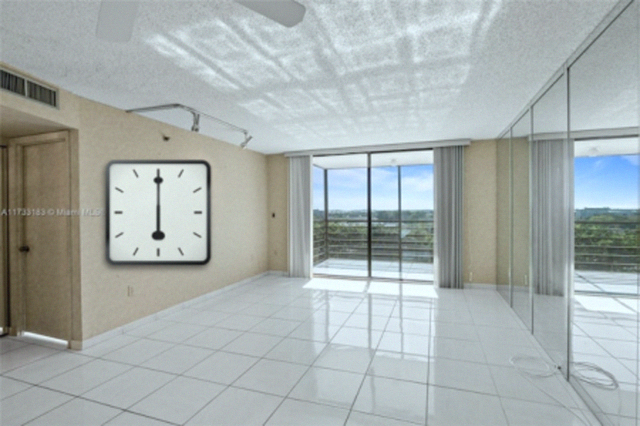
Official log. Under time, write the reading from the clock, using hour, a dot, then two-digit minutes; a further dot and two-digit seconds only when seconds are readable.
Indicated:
6.00
